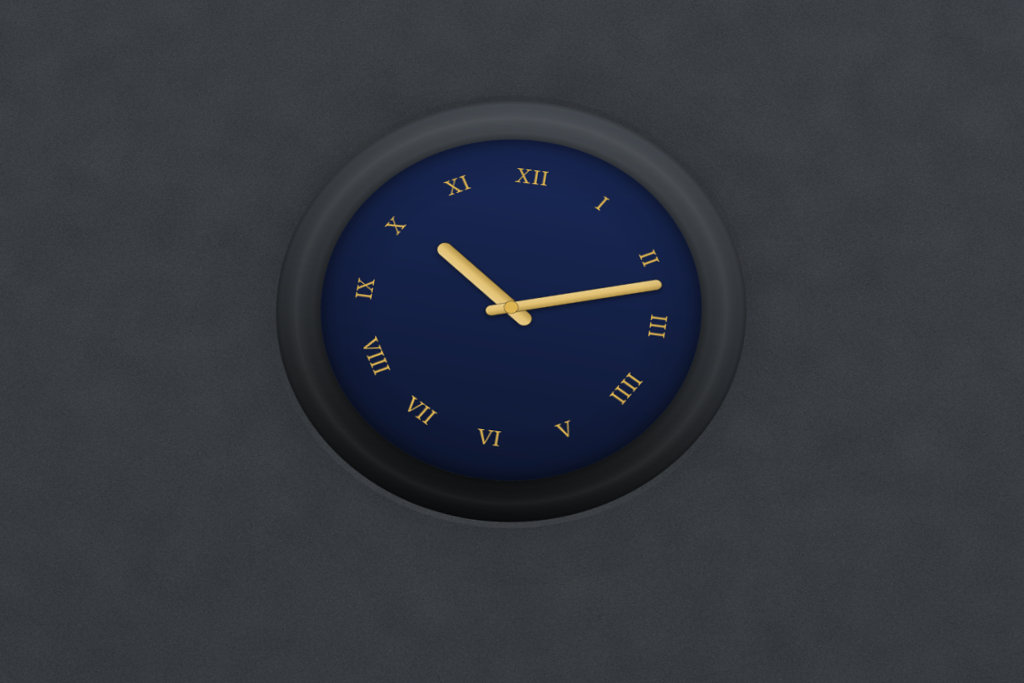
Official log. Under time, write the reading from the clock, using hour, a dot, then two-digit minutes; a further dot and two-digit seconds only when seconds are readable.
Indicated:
10.12
